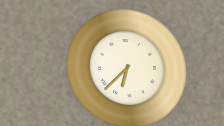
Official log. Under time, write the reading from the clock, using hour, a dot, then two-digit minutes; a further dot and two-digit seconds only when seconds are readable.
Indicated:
6.38
